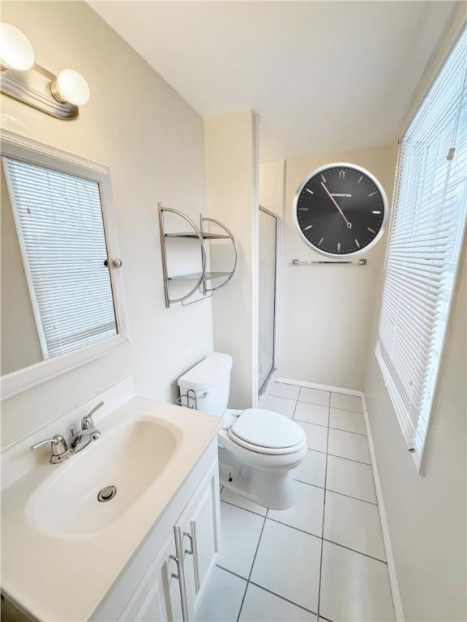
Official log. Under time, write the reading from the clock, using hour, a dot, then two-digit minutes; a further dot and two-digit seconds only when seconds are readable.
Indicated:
4.54
